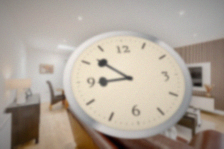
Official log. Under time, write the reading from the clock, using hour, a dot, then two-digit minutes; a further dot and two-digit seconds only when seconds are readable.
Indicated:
8.52
